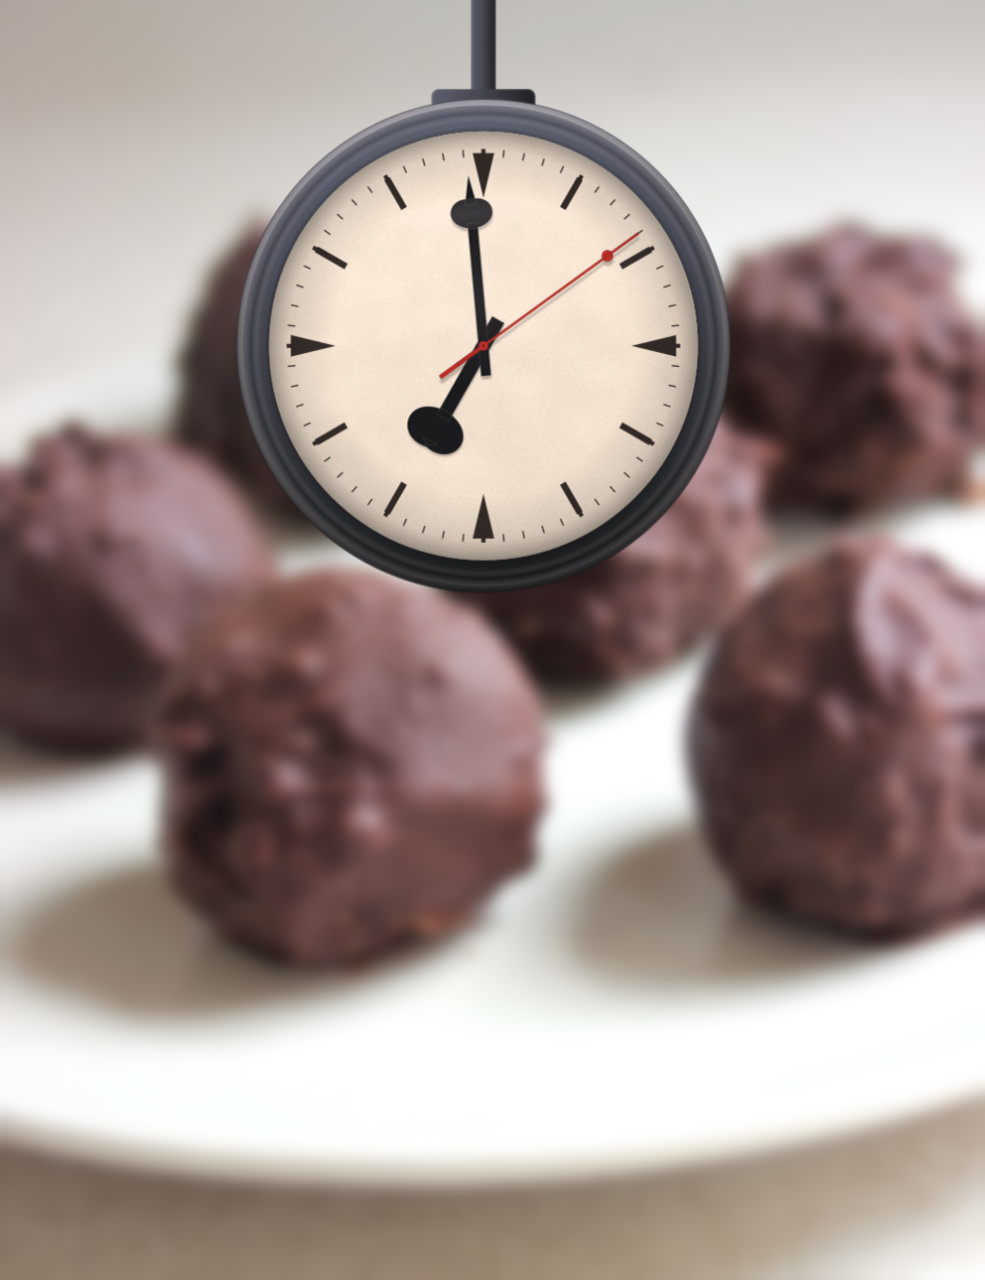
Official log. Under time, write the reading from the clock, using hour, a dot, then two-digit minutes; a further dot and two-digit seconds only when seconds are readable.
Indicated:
6.59.09
